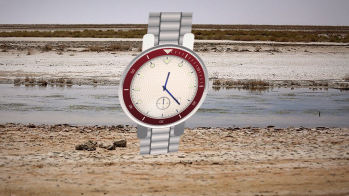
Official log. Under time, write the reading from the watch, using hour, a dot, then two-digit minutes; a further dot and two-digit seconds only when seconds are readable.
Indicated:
12.23
